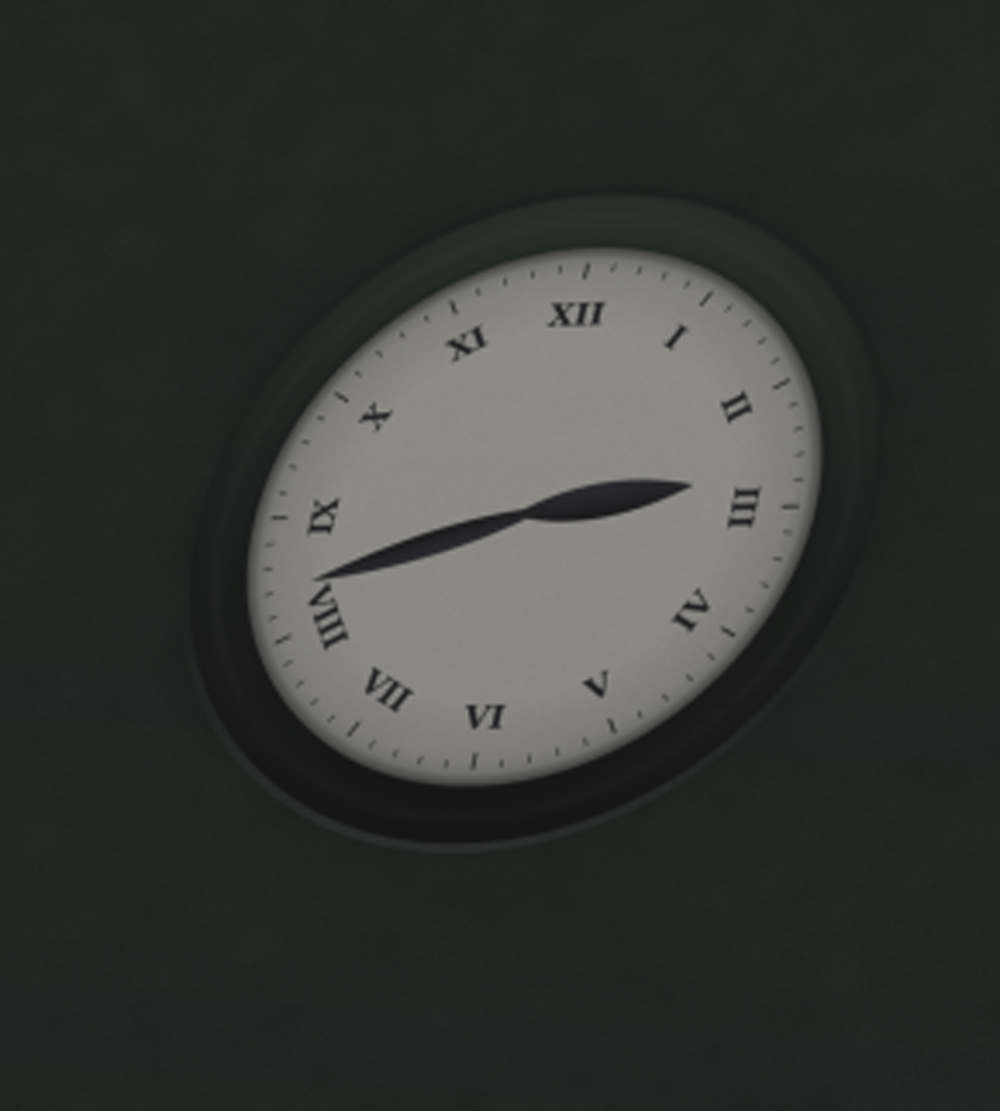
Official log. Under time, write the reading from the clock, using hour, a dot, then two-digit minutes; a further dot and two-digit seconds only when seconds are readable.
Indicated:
2.42
